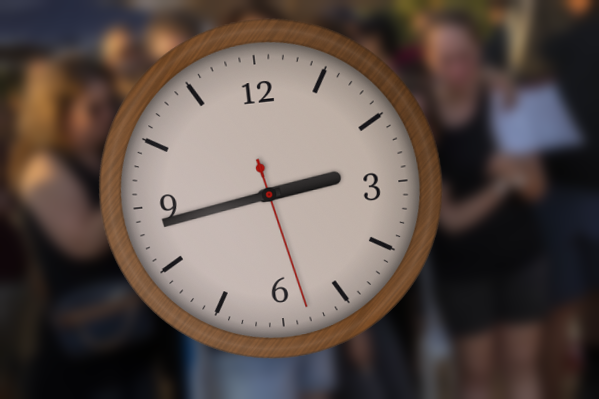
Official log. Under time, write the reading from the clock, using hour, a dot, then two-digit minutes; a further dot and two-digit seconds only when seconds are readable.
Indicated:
2.43.28
